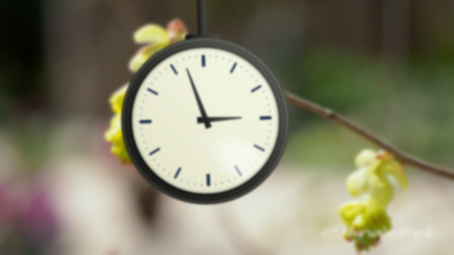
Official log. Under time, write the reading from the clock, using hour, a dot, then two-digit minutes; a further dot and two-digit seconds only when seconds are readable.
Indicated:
2.57
